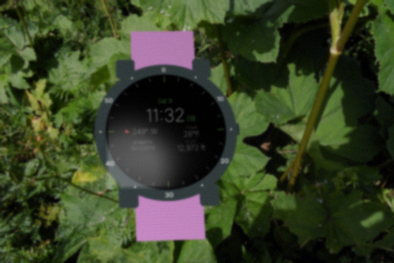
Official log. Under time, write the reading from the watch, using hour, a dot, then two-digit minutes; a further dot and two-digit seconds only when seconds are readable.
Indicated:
11.32
